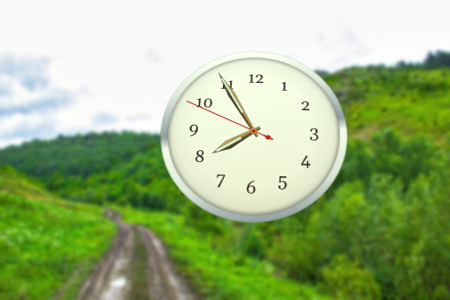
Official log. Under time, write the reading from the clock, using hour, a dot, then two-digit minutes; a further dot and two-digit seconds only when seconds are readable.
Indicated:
7.54.49
